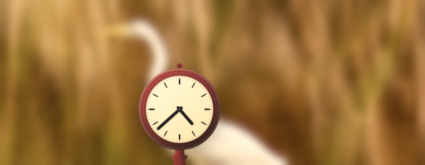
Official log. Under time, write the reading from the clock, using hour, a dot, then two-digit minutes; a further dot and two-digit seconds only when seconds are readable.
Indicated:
4.38
